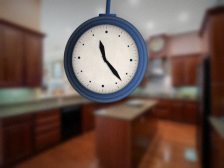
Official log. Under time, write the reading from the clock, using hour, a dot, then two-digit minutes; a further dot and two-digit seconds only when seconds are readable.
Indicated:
11.23
